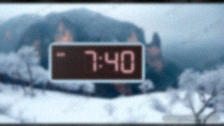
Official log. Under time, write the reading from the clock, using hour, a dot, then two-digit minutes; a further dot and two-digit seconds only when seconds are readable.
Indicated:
7.40
